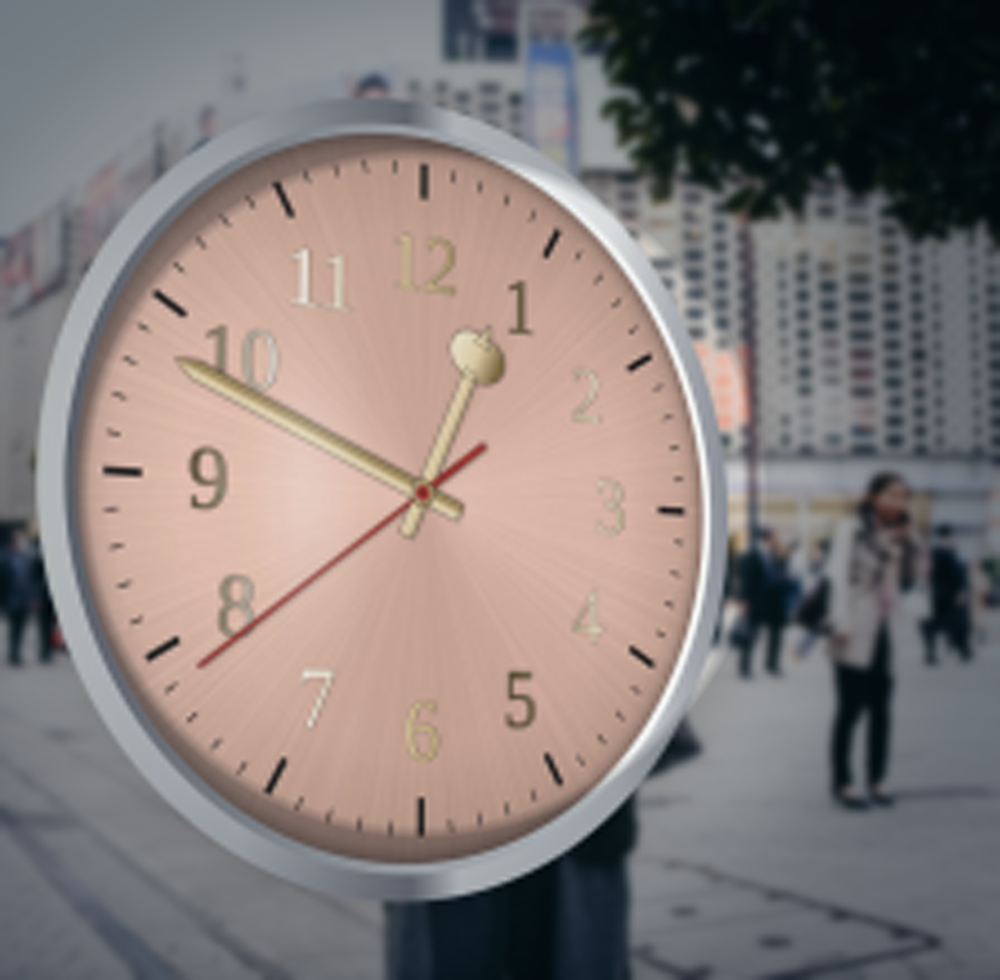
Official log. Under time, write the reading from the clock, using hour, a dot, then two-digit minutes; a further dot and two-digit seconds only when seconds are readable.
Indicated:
12.48.39
